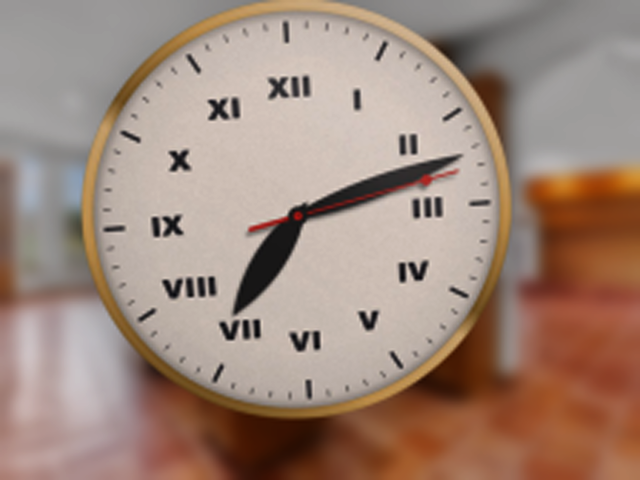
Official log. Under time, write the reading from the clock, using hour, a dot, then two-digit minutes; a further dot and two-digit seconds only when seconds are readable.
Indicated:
7.12.13
